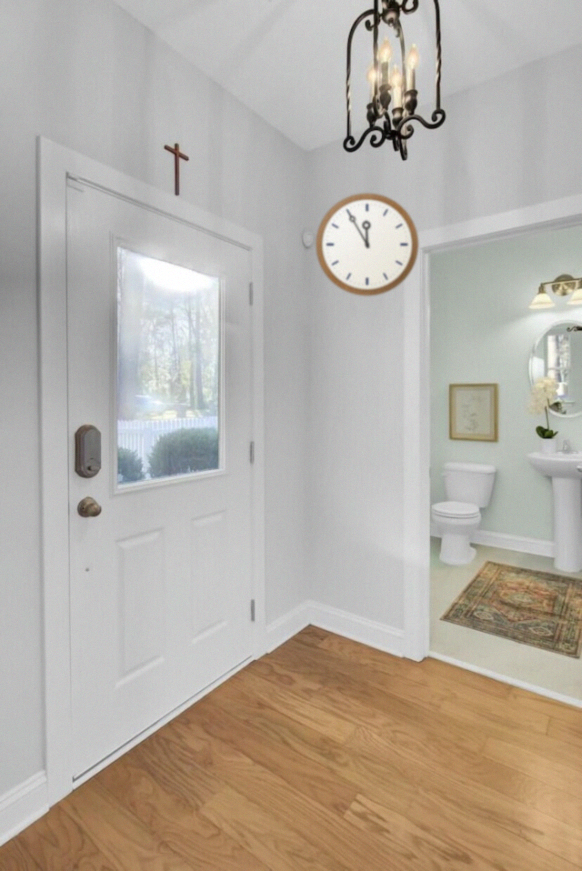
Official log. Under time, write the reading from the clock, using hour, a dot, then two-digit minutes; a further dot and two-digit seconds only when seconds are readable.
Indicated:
11.55
